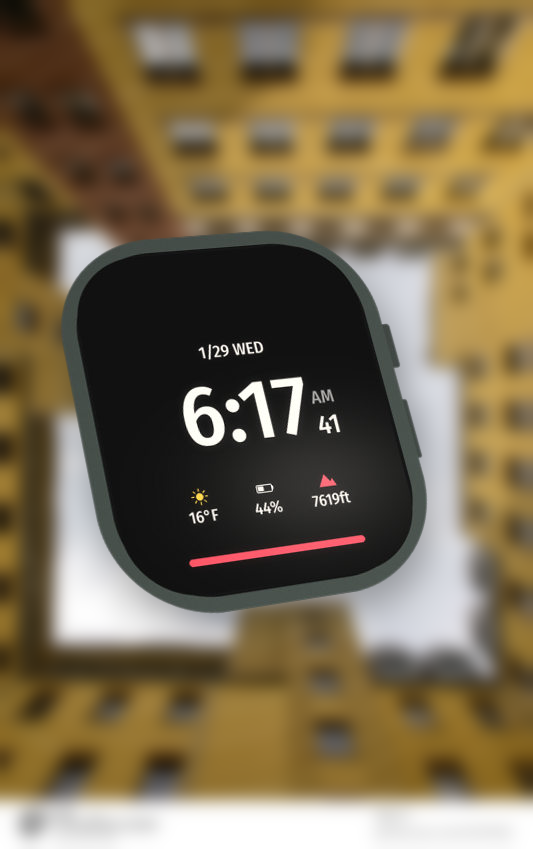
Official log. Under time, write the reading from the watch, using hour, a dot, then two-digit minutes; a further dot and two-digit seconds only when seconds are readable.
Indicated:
6.17.41
